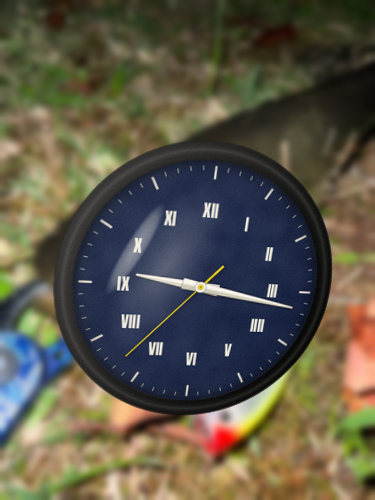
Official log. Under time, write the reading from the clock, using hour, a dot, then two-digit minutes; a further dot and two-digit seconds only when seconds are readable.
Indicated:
9.16.37
